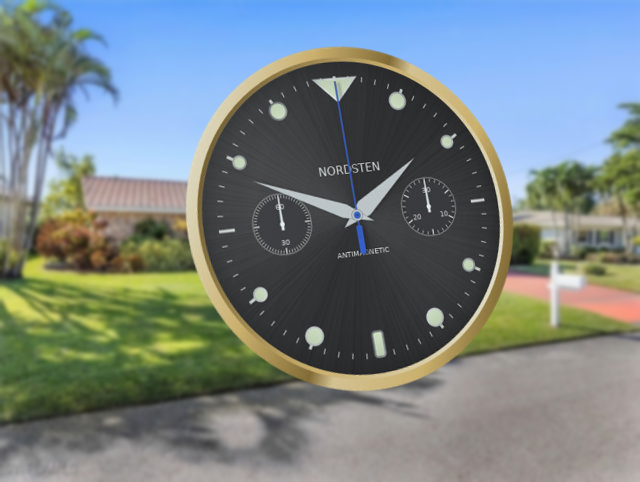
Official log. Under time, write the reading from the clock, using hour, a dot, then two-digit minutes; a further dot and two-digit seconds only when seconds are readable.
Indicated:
1.49
